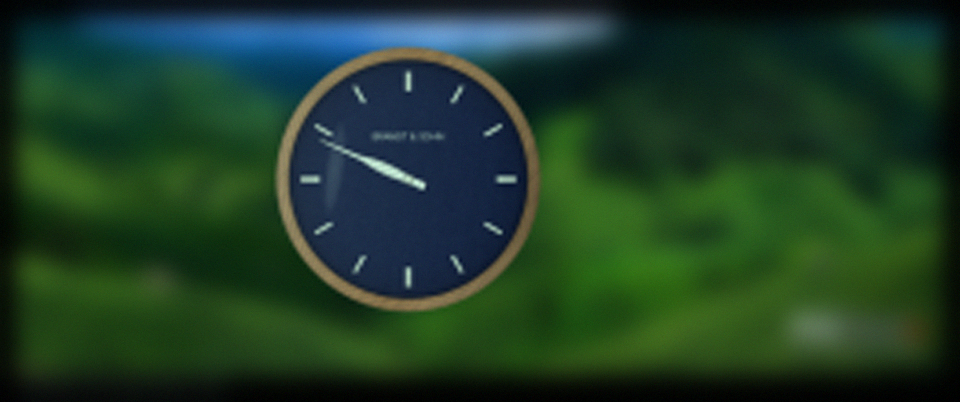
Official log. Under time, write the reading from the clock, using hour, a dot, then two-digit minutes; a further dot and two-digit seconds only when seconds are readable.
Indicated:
9.49
